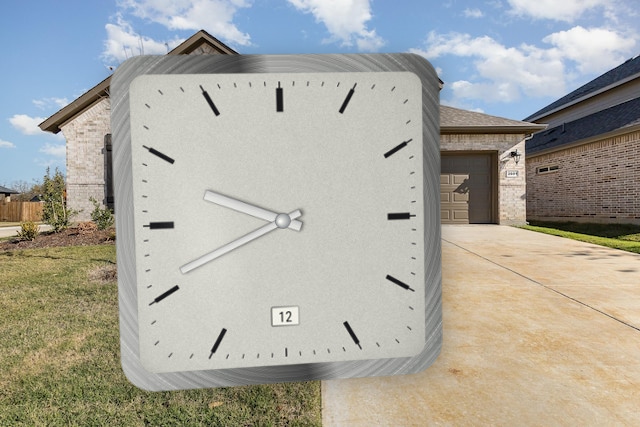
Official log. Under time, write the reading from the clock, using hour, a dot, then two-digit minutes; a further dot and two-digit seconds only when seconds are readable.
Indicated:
9.41
